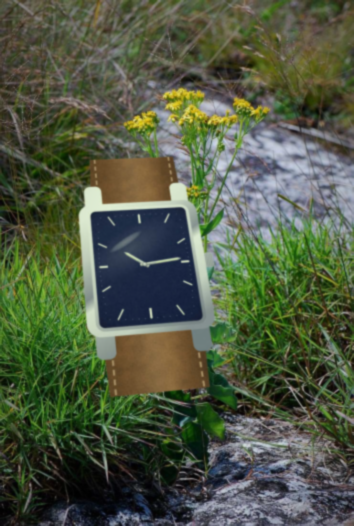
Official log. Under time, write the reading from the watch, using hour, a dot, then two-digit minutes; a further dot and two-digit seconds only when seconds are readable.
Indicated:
10.14
